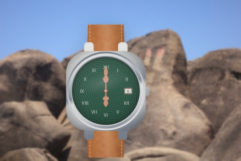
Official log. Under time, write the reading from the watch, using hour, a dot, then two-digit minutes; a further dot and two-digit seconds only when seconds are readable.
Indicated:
6.00
